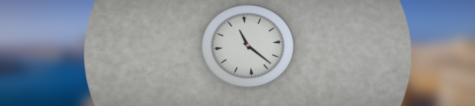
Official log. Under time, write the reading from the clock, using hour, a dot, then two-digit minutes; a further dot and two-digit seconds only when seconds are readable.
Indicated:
11.23
